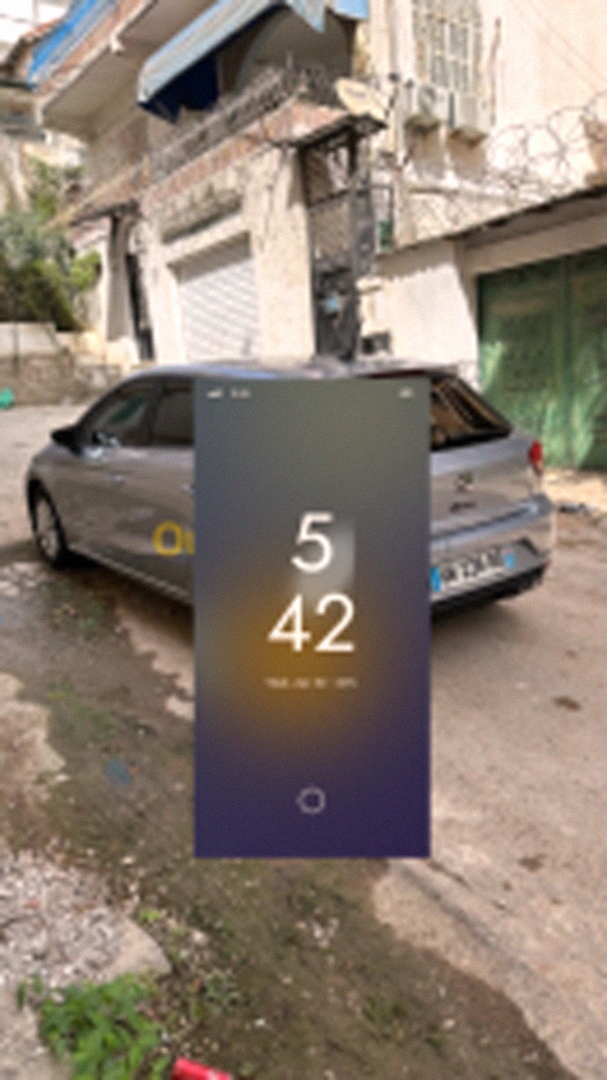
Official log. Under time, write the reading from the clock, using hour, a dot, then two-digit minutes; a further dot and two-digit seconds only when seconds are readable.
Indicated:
5.42
